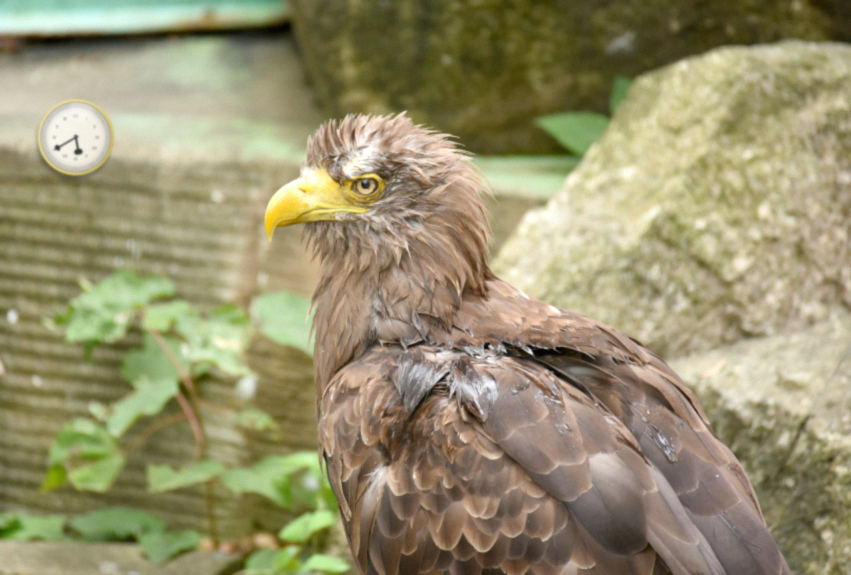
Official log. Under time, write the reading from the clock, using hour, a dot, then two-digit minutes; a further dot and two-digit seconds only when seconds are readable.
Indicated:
5.40
